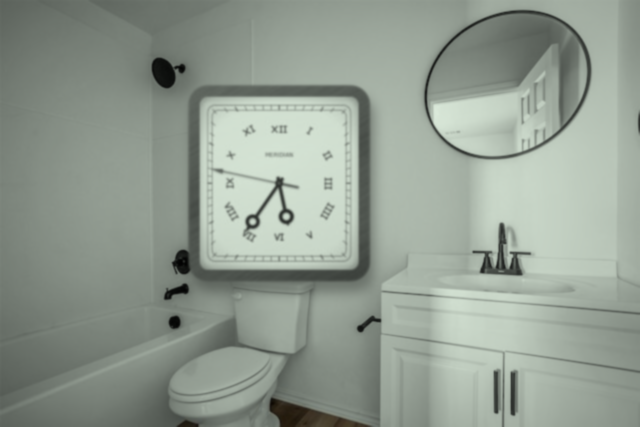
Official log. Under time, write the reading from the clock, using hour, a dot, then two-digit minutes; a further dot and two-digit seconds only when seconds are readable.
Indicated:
5.35.47
